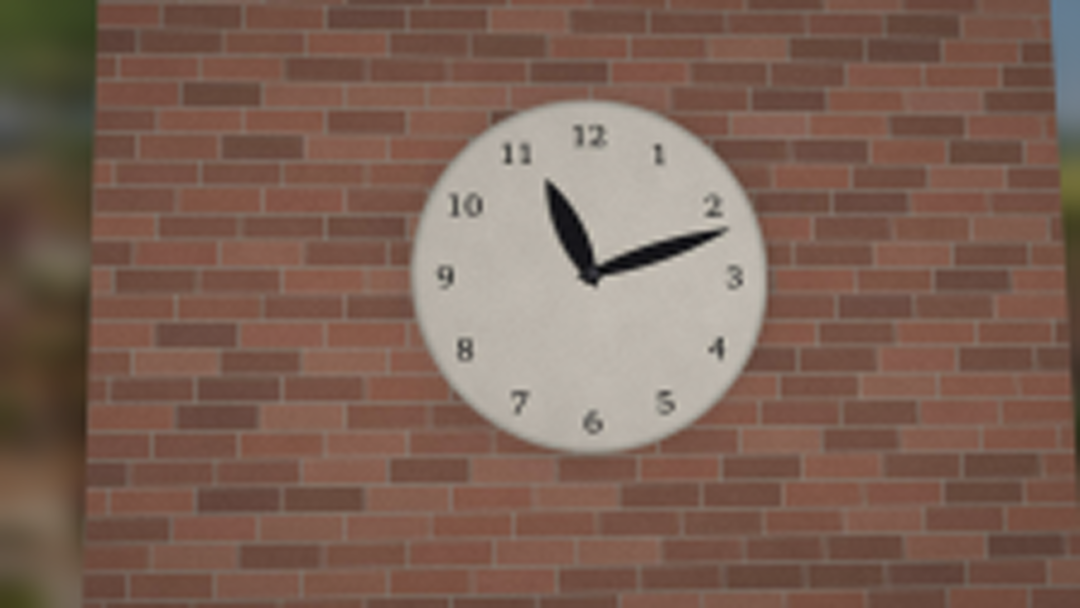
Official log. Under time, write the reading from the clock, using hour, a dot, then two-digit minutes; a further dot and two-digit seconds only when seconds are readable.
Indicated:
11.12
